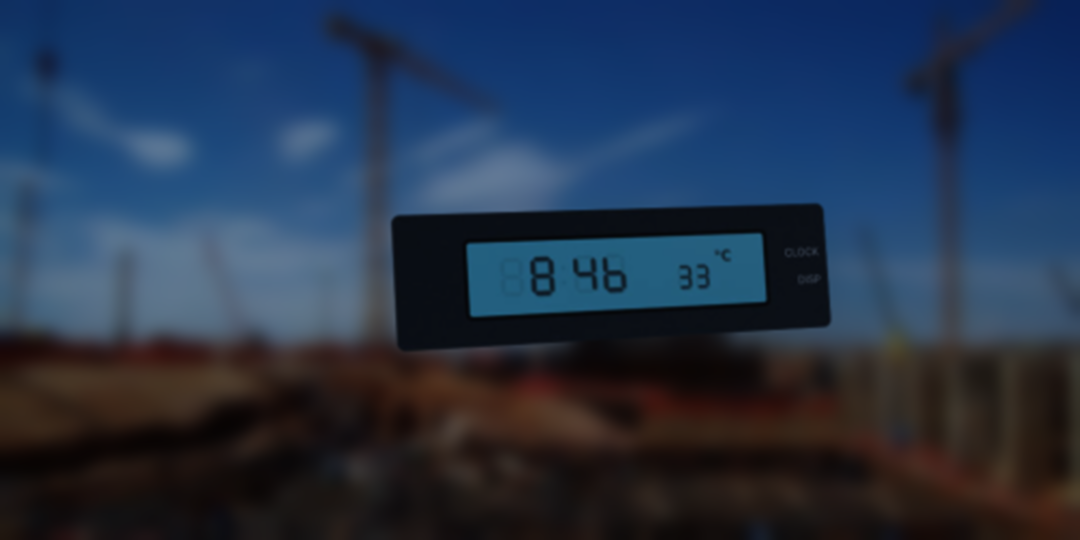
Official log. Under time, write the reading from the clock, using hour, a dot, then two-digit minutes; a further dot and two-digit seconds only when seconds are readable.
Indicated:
8.46
